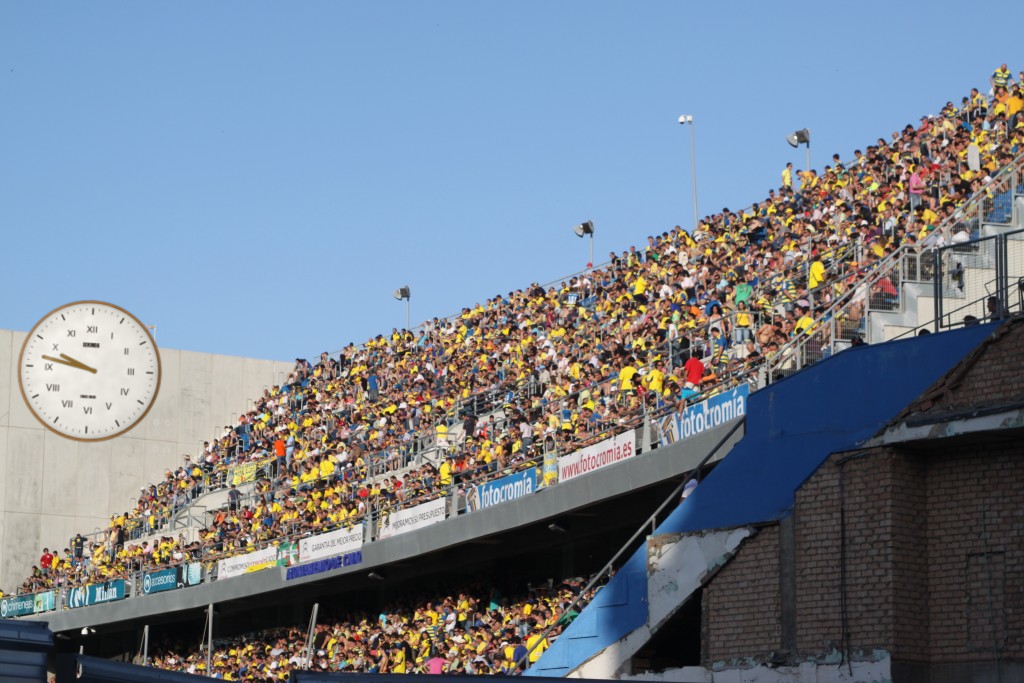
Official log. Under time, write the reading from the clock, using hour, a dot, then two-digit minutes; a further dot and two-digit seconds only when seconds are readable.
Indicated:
9.47
